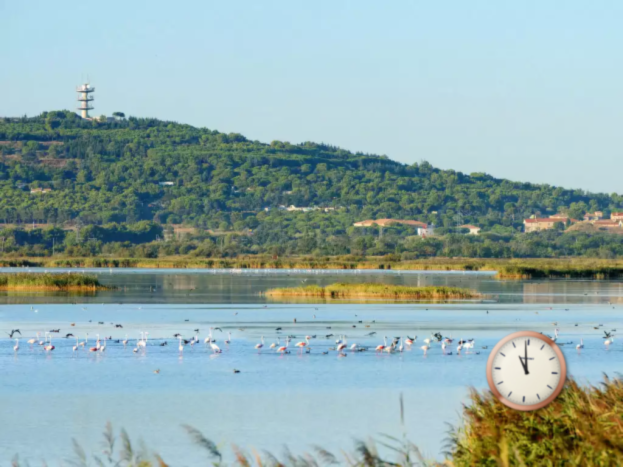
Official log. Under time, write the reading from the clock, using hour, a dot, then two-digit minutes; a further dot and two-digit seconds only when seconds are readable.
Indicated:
10.59
